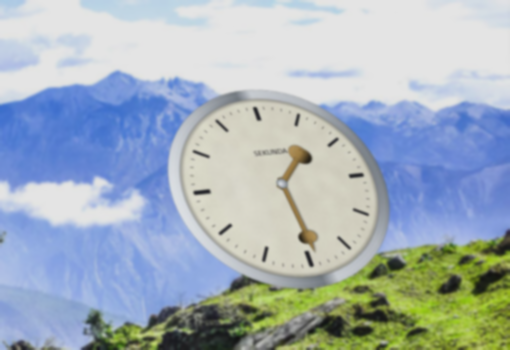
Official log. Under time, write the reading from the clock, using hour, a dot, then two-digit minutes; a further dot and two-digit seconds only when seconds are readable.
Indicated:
1.29
